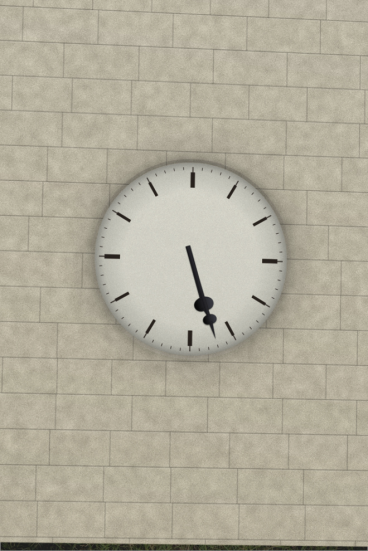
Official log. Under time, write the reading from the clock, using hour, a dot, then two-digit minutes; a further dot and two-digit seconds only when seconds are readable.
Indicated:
5.27
